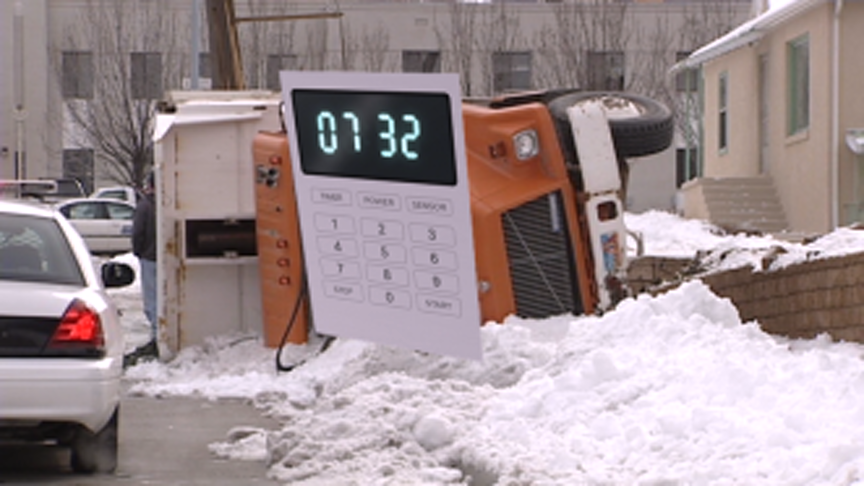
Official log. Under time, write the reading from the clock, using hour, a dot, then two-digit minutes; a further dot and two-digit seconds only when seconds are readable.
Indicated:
7.32
